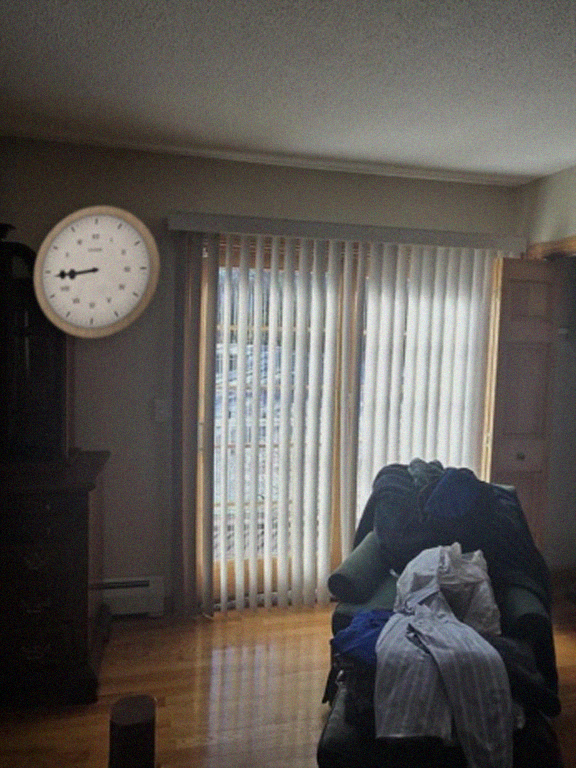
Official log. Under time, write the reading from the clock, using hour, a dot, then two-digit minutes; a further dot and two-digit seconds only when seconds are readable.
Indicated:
8.44
